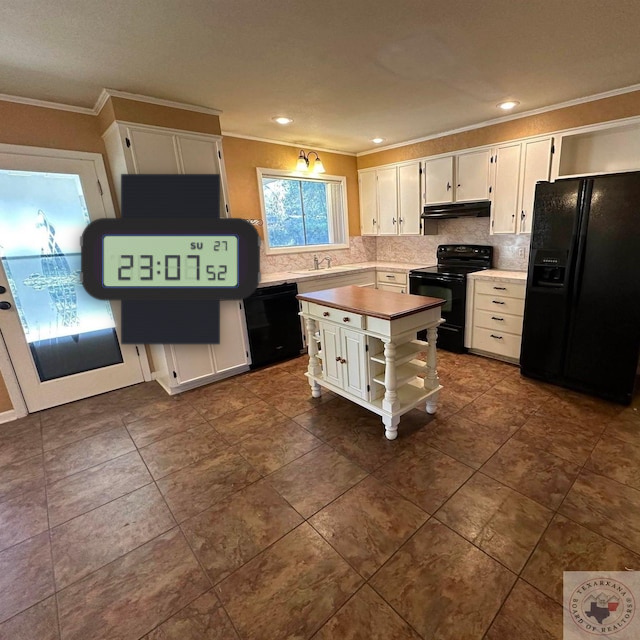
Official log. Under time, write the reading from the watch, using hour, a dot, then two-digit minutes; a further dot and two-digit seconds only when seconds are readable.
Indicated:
23.07.52
